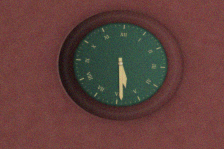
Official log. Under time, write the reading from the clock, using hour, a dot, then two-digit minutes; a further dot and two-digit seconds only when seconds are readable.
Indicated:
5.29
